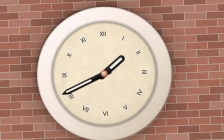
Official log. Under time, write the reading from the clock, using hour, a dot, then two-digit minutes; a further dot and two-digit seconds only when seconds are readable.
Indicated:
1.41
